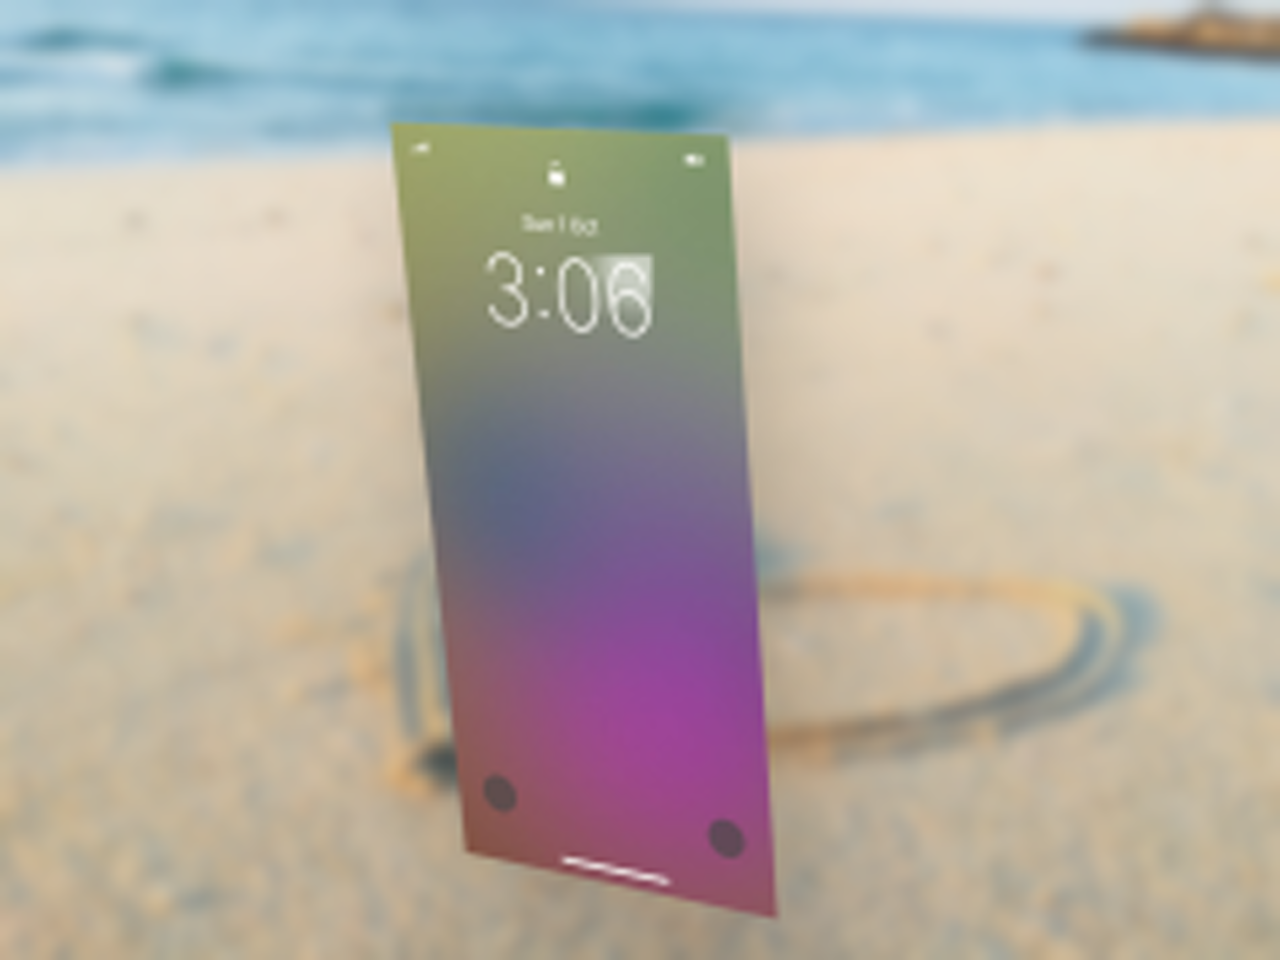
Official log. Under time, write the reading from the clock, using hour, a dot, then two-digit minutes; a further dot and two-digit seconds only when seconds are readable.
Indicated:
3.06
